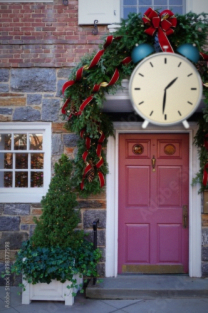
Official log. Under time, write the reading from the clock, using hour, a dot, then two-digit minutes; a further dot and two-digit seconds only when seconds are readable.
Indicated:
1.31
